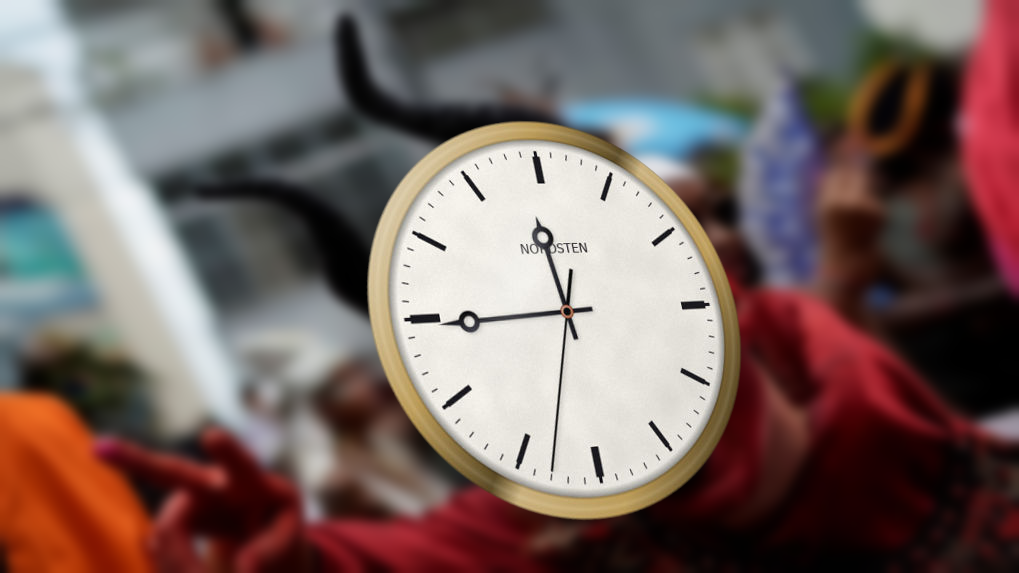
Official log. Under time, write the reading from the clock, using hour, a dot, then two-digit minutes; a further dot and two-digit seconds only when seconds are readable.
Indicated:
11.44.33
